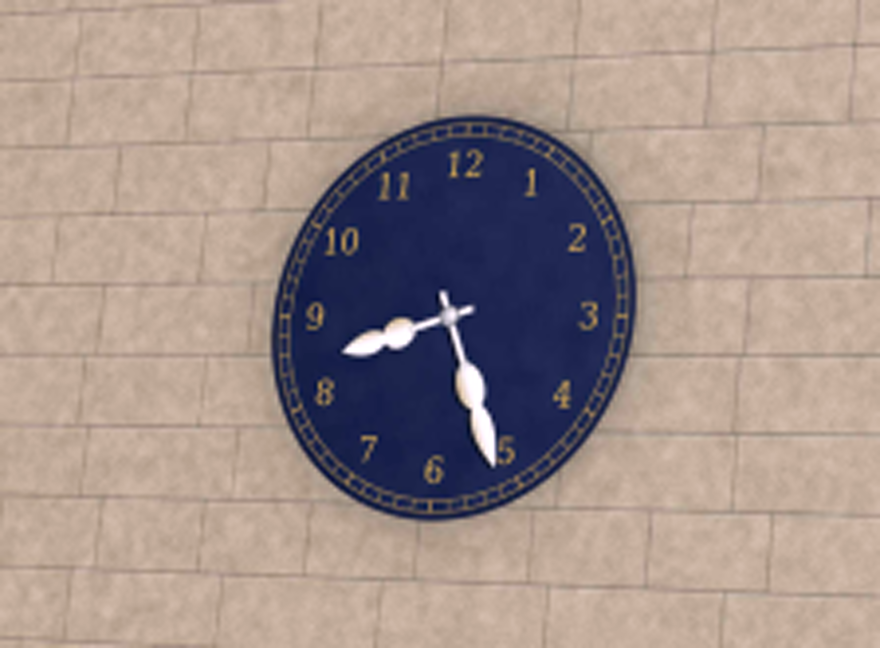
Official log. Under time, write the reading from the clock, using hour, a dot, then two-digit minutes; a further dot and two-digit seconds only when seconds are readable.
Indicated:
8.26
